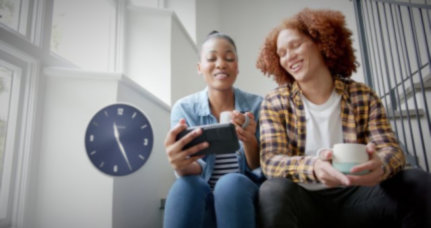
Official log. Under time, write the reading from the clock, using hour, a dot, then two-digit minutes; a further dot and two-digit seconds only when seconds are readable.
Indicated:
11.25
